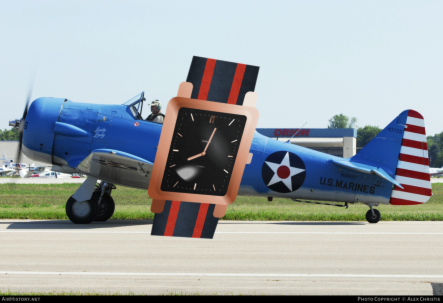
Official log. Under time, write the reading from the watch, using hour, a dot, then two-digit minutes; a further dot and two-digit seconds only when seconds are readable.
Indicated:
8.02
